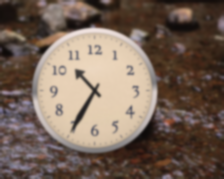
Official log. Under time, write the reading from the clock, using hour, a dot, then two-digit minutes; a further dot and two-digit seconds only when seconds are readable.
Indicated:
10.35
